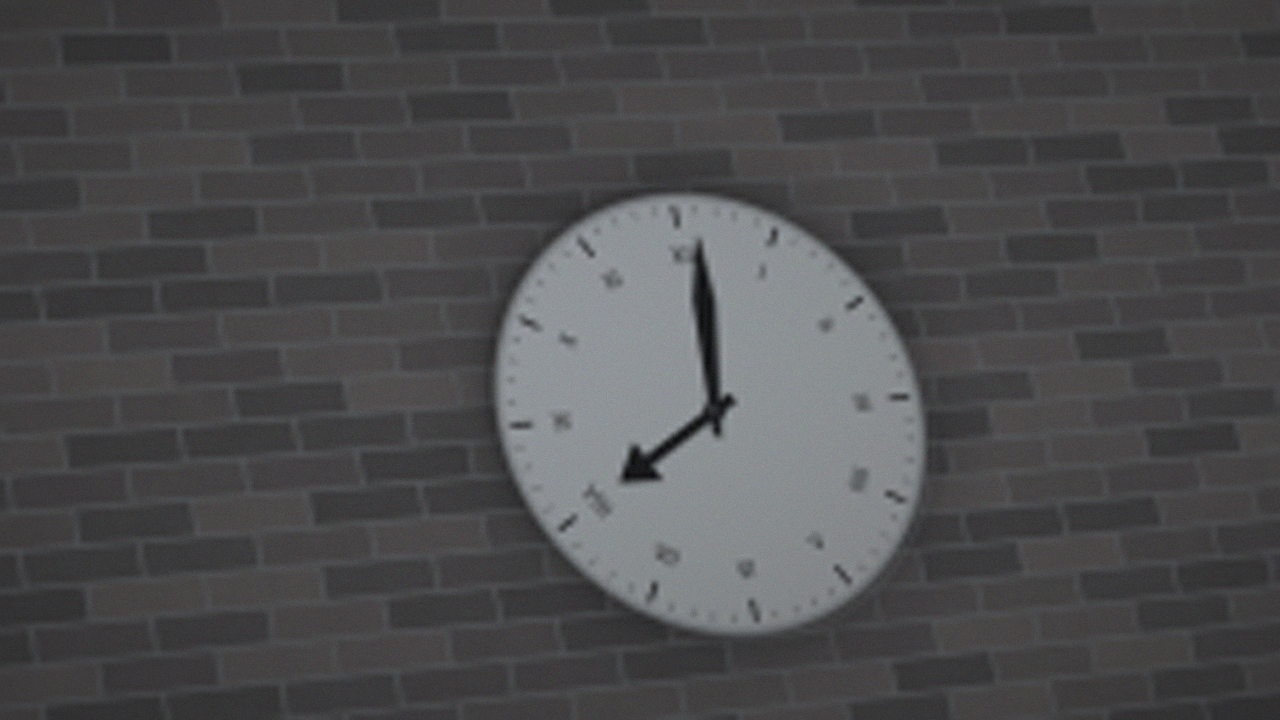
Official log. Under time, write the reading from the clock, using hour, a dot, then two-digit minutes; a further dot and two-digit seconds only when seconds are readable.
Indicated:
8.01
